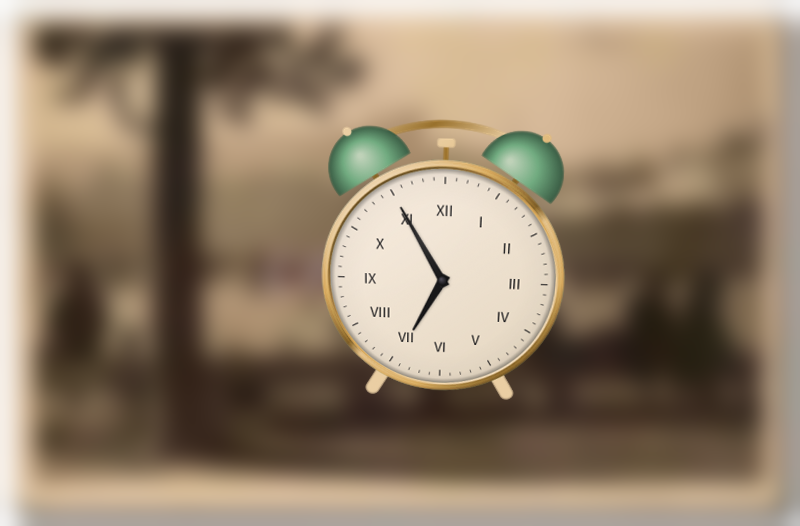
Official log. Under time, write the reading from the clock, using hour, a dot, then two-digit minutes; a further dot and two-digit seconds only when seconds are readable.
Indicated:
6.55
